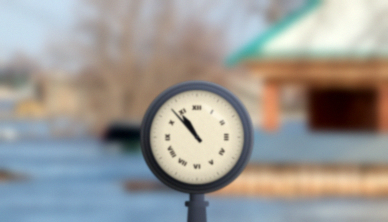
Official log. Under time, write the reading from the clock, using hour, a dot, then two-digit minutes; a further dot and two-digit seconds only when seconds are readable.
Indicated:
10.53
